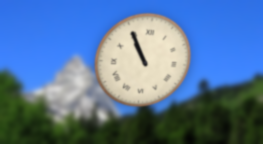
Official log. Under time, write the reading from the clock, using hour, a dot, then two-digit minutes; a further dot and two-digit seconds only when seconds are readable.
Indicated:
10.55
